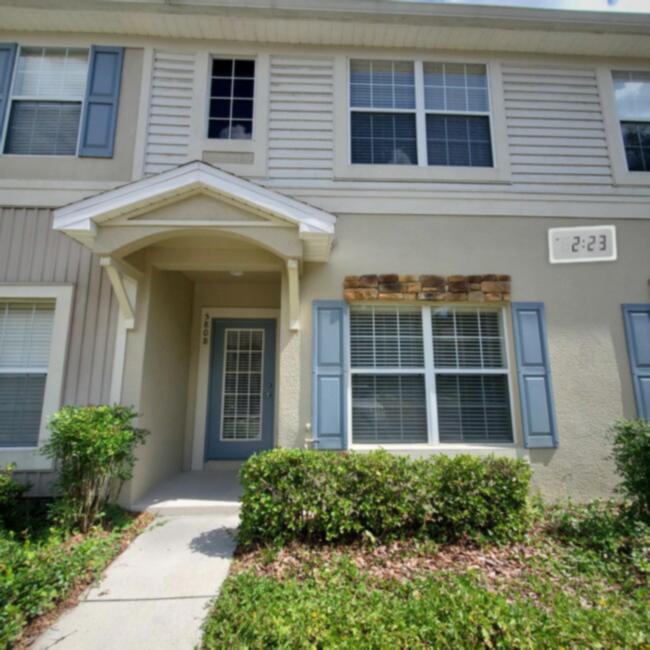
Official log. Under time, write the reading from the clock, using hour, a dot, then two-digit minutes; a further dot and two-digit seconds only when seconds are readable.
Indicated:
2.23
